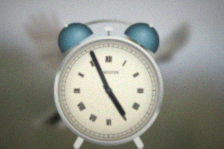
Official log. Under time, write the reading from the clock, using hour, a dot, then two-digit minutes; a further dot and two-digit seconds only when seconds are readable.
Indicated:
4.56
